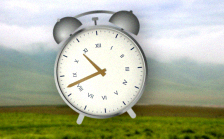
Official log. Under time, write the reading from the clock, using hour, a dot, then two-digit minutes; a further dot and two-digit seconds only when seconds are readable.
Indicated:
10.42
